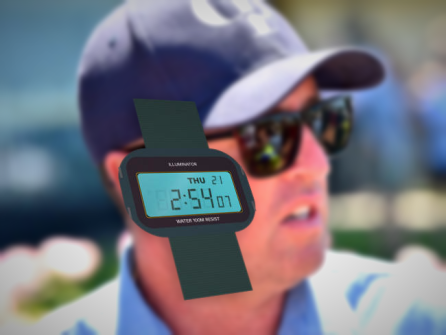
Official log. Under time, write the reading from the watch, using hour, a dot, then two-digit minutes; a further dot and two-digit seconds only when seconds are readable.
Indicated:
2.54.07
